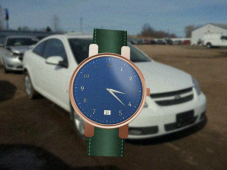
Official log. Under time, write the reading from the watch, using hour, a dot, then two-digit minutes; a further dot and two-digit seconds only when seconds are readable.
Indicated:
3.22
